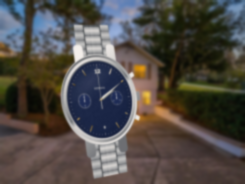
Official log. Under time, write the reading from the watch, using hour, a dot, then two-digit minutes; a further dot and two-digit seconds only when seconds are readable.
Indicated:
2.10
